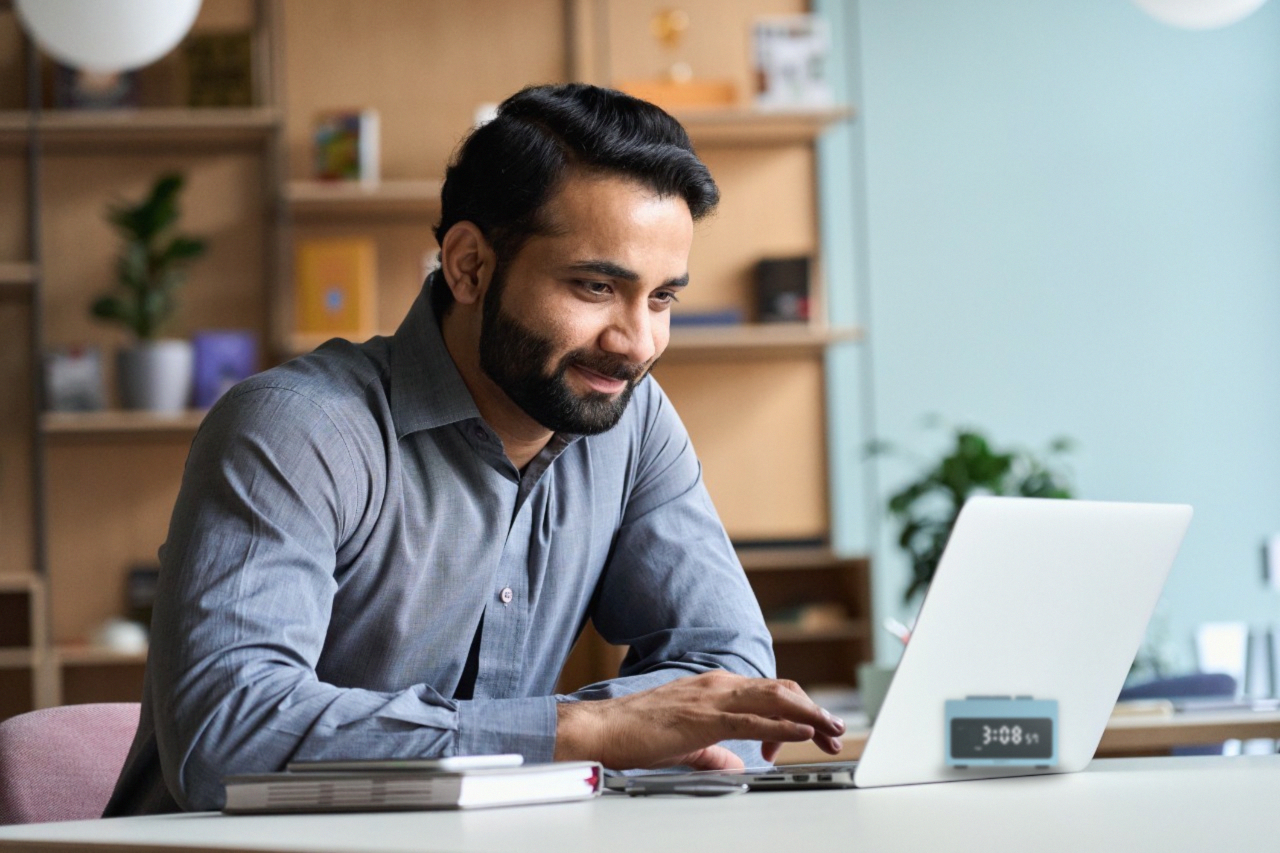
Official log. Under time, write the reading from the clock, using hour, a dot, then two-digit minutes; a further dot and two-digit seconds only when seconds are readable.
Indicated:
3.08
